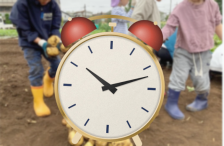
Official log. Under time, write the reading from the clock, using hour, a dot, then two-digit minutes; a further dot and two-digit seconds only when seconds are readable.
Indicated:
10.12
